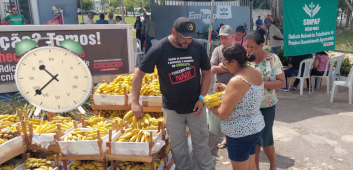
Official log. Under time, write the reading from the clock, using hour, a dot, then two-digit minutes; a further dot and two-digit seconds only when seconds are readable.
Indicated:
10.38
